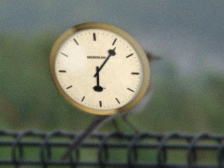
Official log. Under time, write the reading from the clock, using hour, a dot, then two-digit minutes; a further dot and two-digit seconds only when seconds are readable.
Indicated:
6.06
